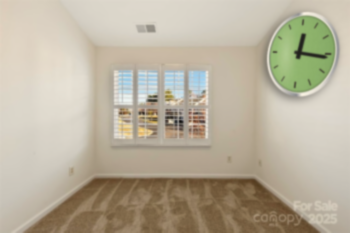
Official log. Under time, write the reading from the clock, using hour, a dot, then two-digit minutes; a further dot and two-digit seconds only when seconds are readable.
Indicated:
12.16
